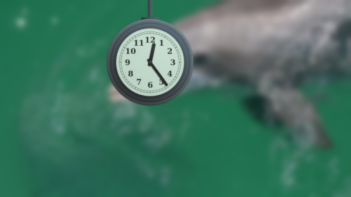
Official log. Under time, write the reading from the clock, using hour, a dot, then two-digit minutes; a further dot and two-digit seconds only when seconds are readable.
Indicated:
12.24
